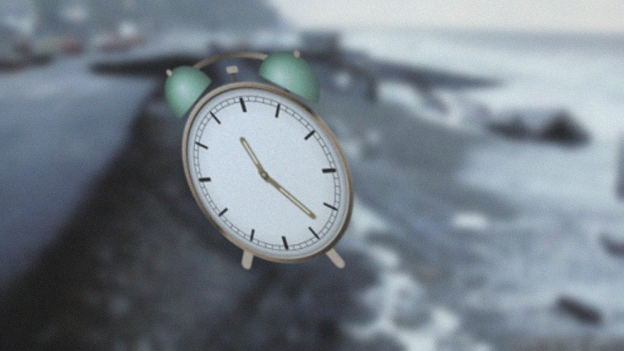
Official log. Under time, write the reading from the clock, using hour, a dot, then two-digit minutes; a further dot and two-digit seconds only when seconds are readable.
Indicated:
11.23
